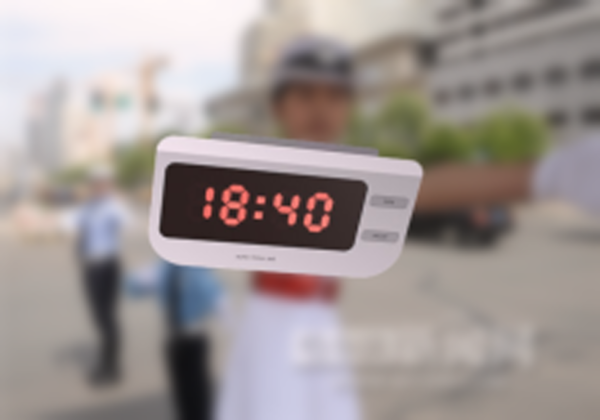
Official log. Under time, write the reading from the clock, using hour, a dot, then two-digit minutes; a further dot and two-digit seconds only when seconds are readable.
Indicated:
18.40
